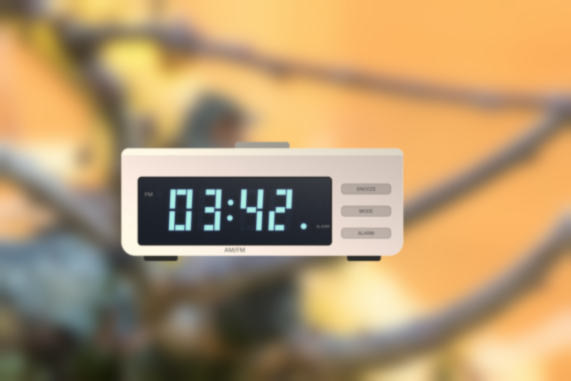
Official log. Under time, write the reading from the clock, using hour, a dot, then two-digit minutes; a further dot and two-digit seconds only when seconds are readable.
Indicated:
3.42
